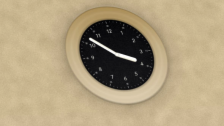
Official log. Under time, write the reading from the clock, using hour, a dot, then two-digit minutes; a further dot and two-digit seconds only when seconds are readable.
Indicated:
3.52
